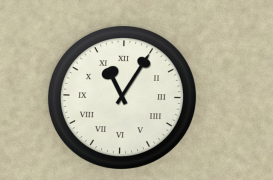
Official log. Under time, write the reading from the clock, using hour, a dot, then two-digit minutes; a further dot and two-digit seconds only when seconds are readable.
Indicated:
11.05
